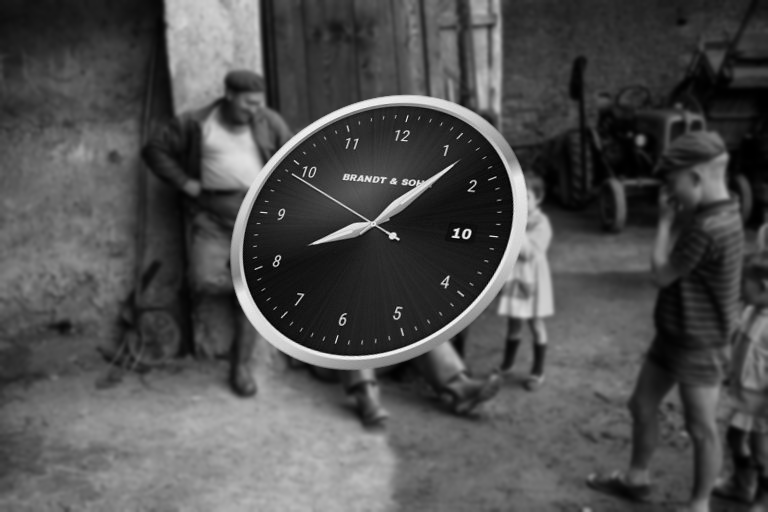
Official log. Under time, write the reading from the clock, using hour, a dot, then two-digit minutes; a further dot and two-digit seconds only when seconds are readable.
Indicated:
8.06.49
